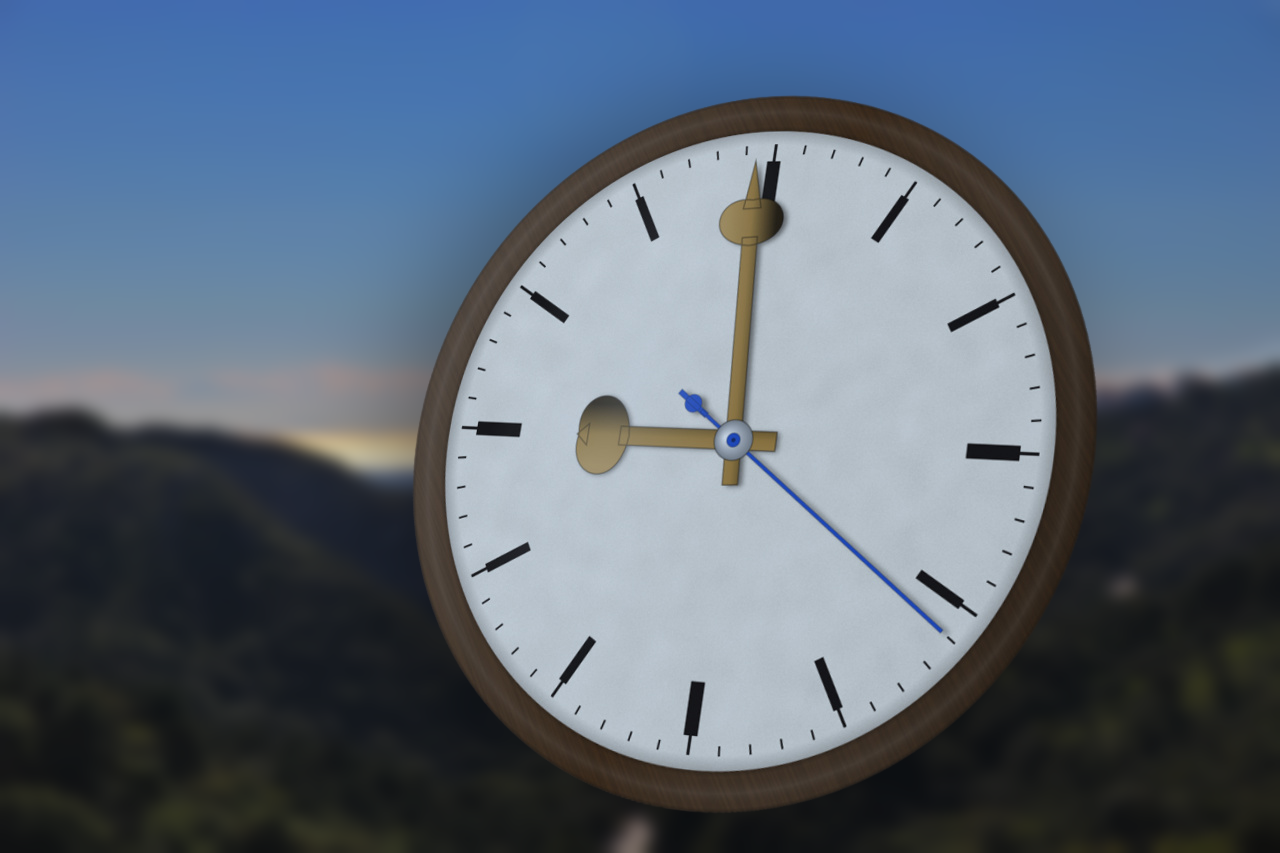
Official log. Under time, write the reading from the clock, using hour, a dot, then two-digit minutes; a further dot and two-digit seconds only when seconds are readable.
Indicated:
8.59.21
